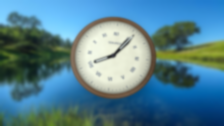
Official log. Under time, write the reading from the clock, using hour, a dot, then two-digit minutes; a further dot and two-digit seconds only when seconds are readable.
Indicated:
8.06
